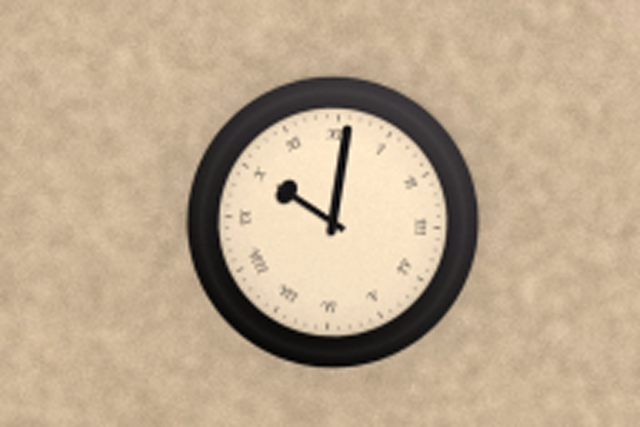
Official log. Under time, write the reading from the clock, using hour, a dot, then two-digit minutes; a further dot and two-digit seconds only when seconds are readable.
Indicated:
10.01
